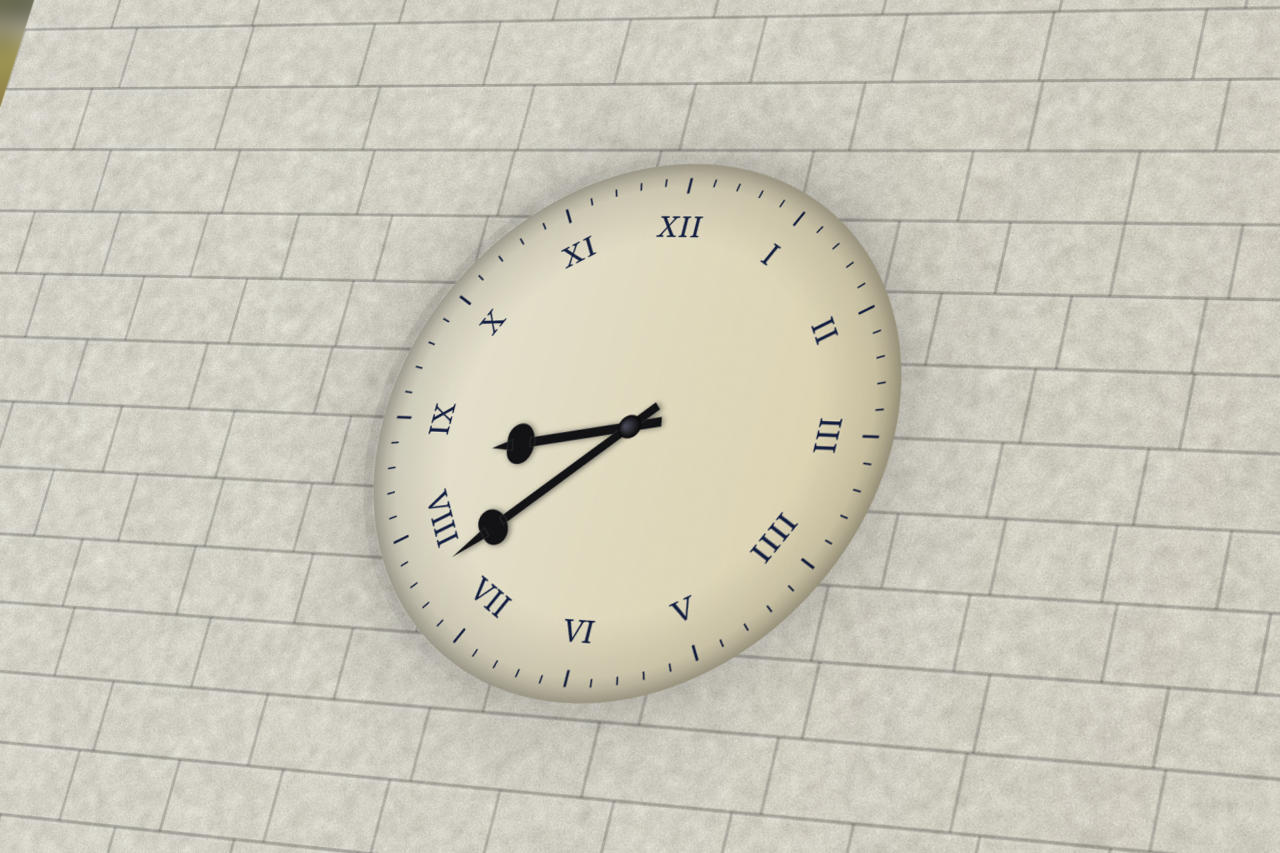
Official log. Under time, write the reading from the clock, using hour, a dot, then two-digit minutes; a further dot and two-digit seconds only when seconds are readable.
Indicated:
8.38
